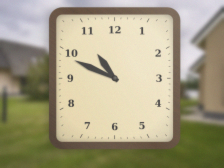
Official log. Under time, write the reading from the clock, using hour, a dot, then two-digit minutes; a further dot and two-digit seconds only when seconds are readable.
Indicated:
10.49
